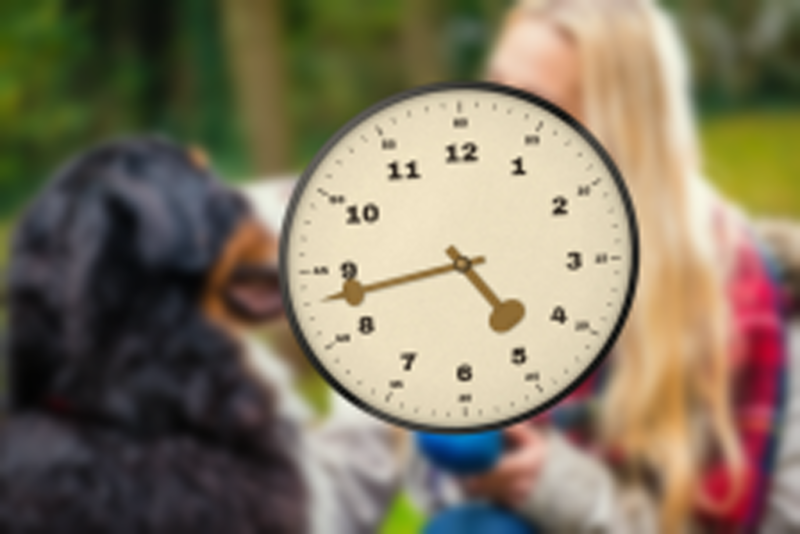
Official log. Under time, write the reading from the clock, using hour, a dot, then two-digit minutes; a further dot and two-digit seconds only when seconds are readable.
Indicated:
4.43
